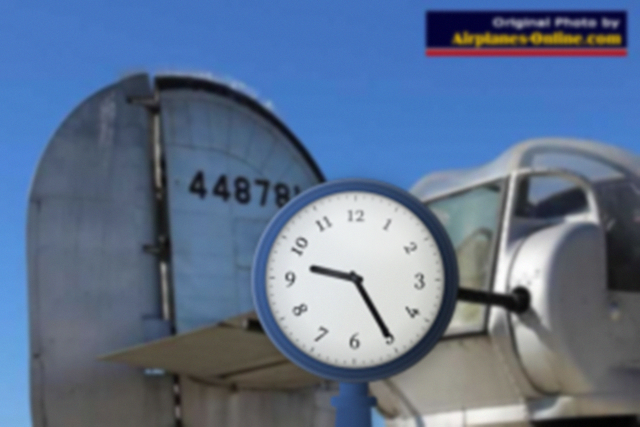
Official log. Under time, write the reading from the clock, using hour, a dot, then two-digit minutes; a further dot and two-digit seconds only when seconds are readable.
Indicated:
9.25
